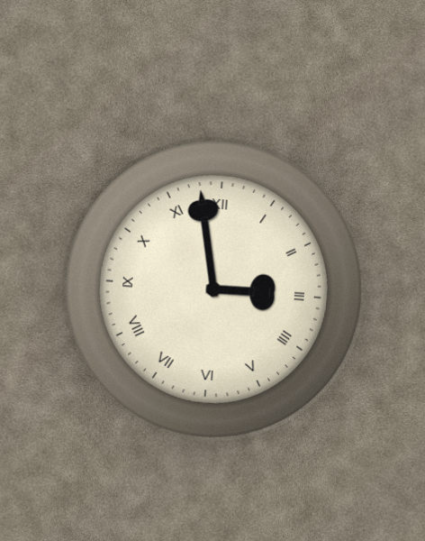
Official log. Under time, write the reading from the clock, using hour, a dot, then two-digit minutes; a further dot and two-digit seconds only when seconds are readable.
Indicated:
2.58
